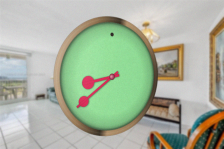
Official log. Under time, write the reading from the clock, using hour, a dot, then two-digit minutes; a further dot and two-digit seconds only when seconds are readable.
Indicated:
8.39
